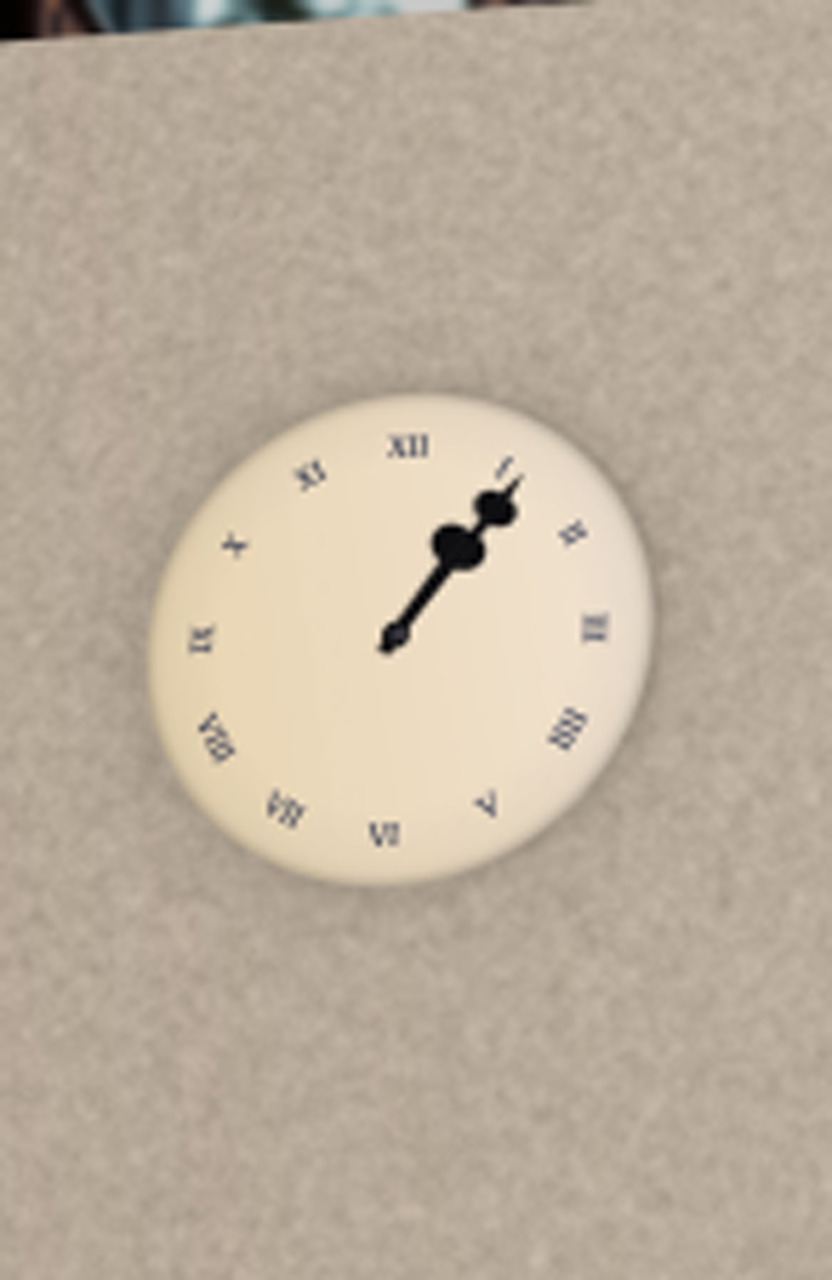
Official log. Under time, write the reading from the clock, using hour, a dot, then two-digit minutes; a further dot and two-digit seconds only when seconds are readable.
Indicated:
1.06
